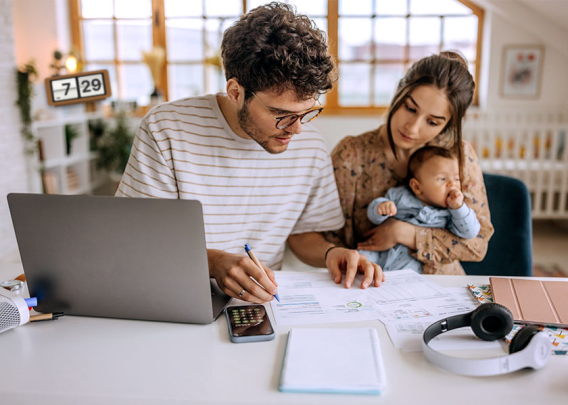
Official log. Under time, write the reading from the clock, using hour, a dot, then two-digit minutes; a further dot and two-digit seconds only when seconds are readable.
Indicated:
7.29
